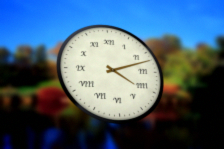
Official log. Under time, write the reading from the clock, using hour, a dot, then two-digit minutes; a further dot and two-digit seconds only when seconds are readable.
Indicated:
4.12
